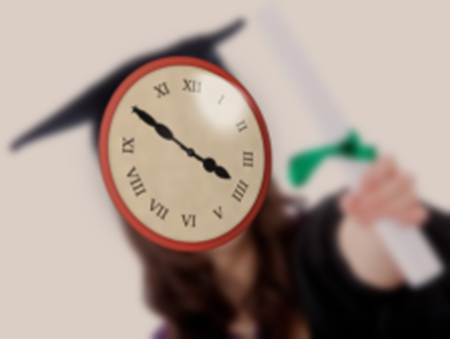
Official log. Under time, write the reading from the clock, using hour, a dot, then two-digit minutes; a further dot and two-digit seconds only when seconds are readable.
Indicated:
3.50
